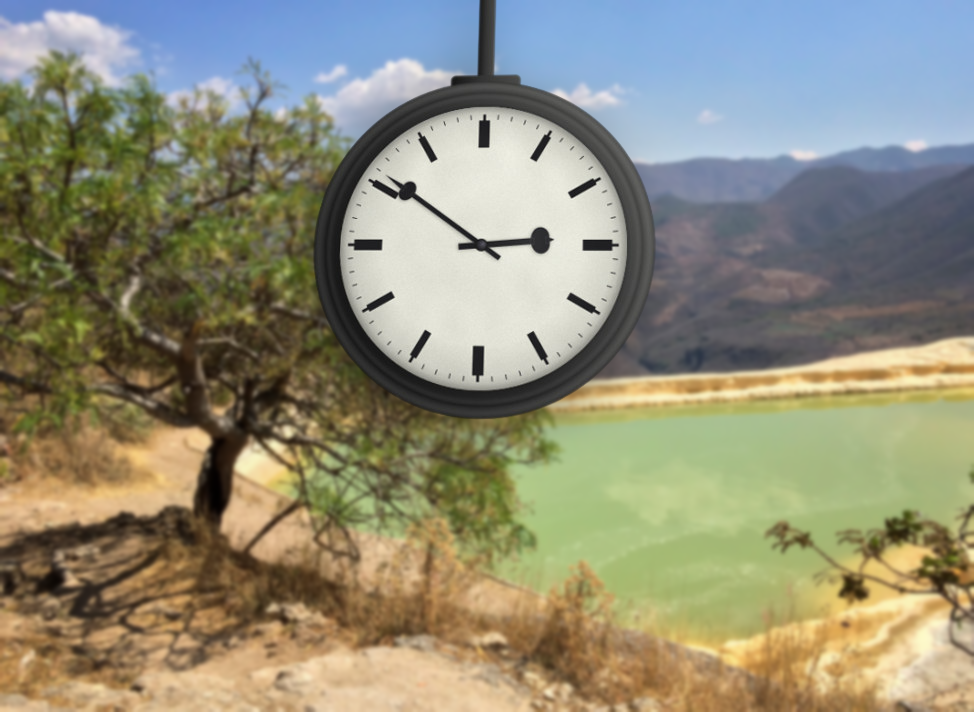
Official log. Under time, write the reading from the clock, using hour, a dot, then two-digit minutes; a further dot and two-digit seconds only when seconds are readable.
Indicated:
2.51
